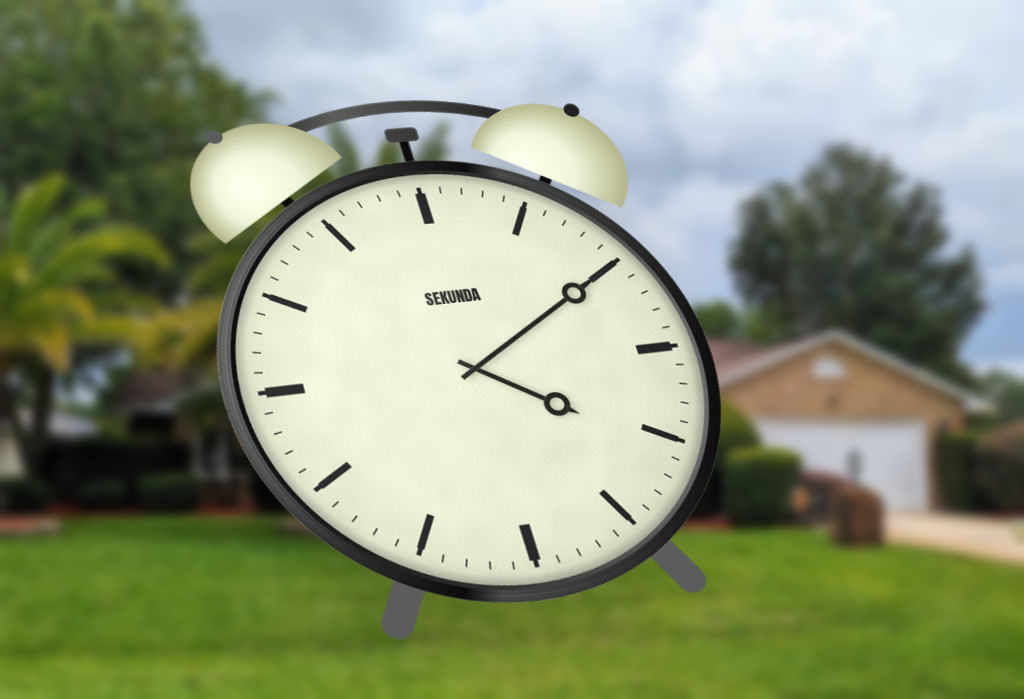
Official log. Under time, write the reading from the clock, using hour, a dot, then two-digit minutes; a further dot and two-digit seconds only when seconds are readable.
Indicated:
4.10
